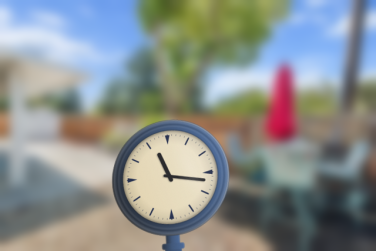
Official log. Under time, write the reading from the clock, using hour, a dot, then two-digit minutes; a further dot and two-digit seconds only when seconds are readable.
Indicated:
11.17
